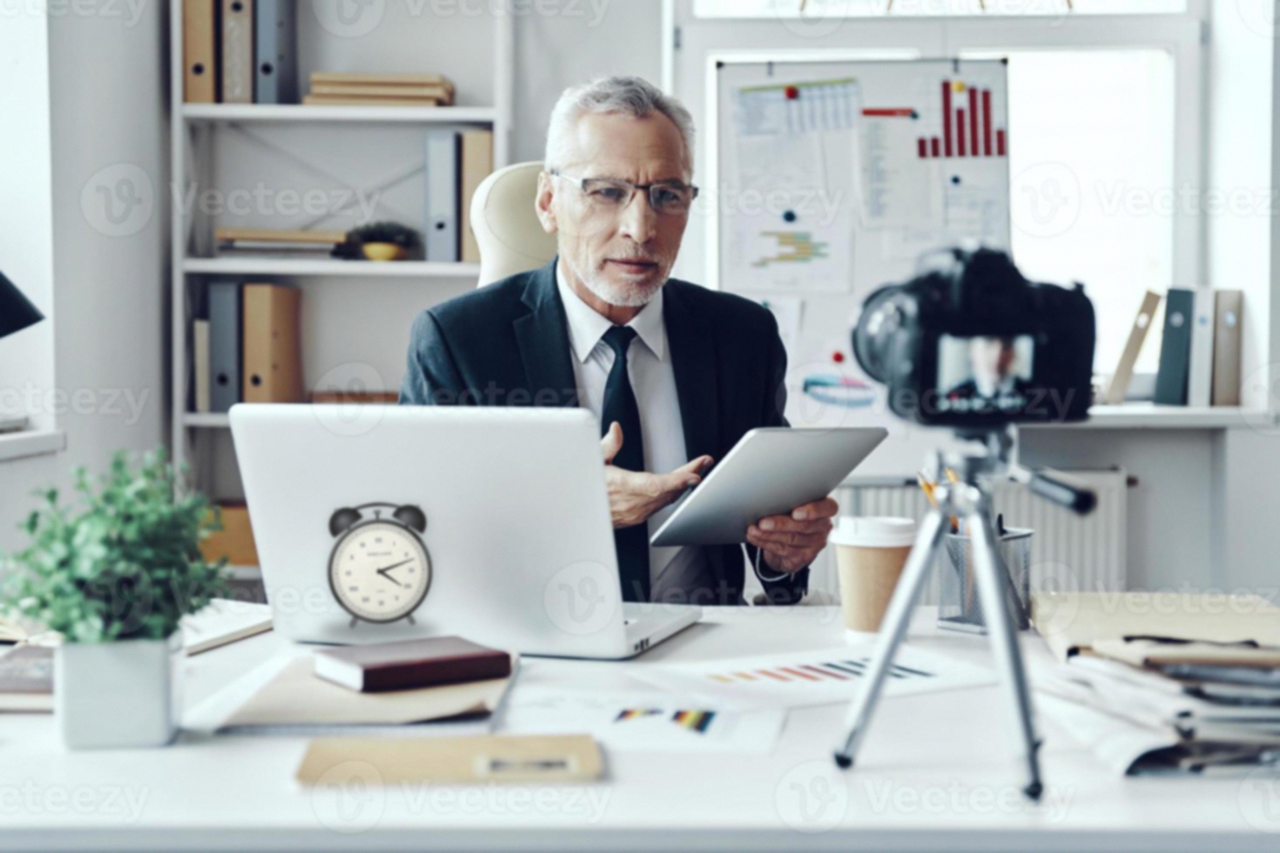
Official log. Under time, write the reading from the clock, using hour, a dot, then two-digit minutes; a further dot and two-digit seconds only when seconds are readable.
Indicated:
4.12
